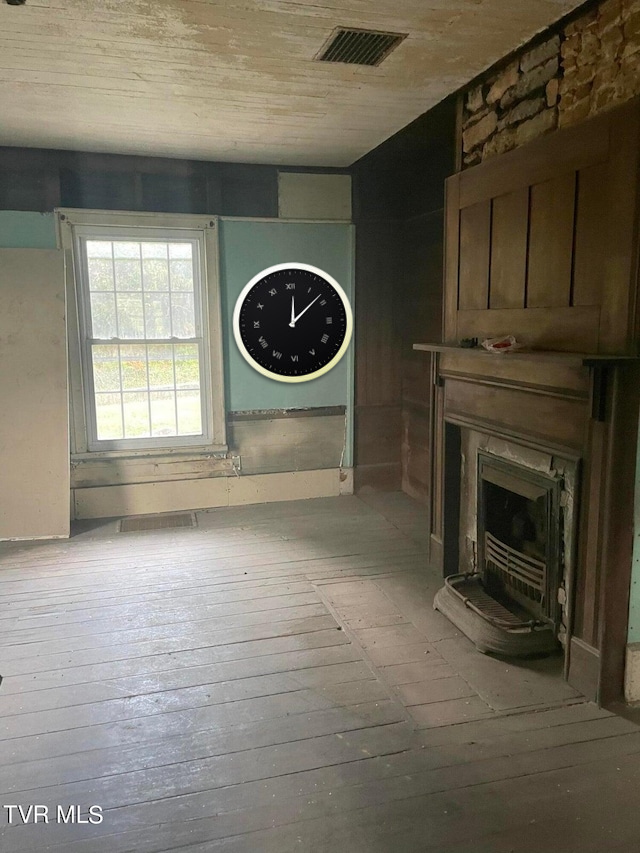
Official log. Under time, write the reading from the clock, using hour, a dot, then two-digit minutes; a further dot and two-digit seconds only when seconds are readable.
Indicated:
12.08
